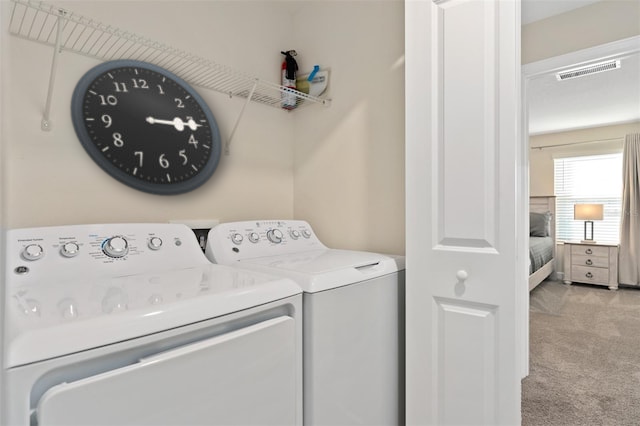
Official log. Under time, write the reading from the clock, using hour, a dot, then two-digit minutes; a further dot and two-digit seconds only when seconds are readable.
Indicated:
3.16
